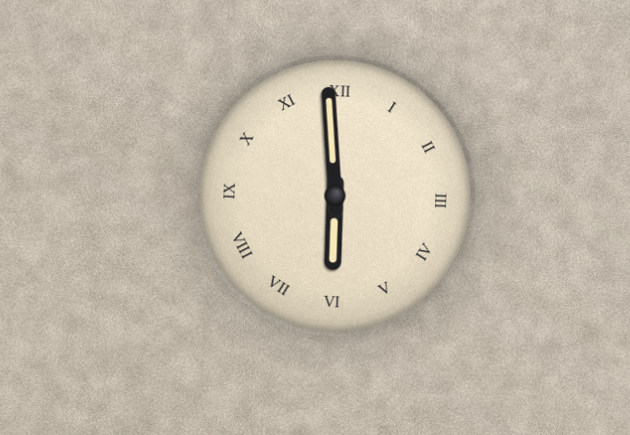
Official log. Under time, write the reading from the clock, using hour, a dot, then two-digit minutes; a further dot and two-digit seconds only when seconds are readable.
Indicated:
5.59
